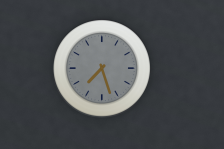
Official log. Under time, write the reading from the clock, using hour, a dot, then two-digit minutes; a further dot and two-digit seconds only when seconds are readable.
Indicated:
7.27
